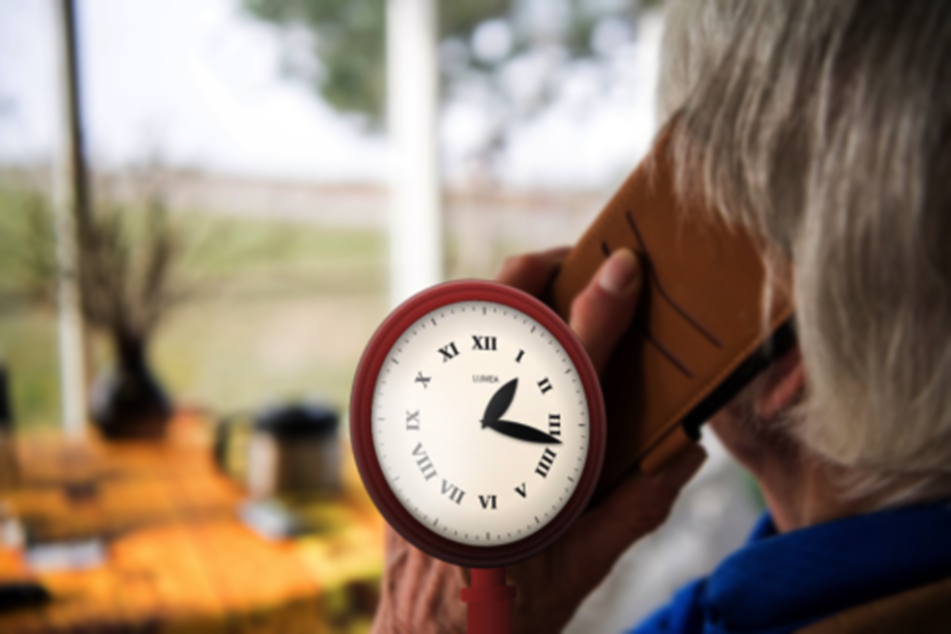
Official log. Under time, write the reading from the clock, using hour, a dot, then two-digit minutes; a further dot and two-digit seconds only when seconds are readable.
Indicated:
1.17
